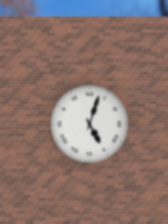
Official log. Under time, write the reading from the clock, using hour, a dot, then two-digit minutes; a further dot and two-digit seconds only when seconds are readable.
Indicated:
5.03
